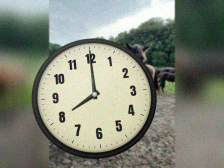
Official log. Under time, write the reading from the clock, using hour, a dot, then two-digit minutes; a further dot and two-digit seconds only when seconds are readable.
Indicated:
8.00
